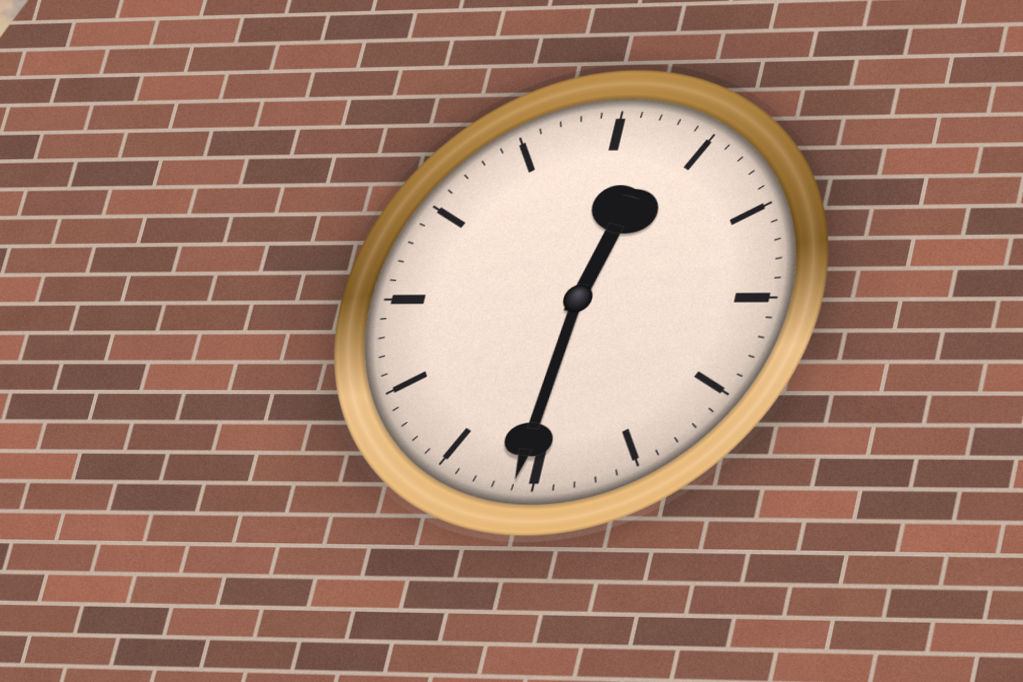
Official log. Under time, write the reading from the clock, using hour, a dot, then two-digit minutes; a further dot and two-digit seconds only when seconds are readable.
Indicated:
12.31
